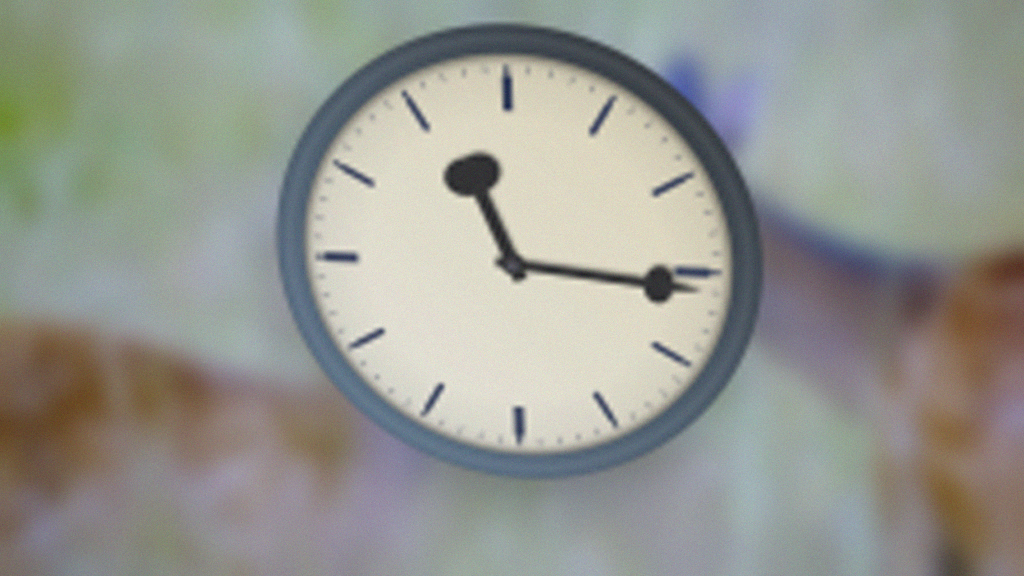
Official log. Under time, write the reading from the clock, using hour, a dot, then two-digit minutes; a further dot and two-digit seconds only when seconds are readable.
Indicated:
11.16
